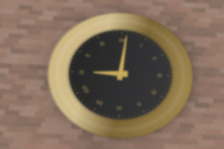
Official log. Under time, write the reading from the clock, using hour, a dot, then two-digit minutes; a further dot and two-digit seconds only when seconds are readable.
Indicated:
9.01
